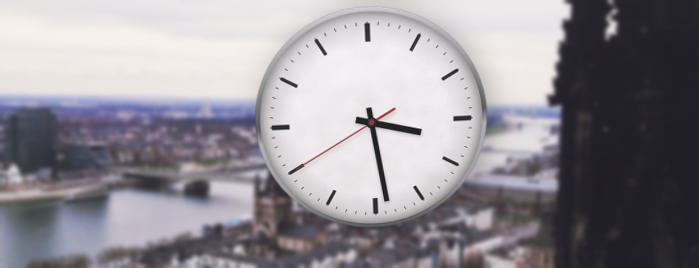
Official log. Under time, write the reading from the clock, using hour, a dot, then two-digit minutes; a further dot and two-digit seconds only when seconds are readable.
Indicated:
3.28.40
